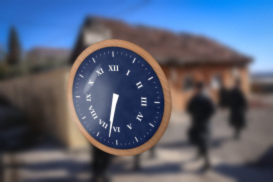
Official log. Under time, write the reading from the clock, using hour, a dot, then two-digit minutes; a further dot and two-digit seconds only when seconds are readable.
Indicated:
6.32
